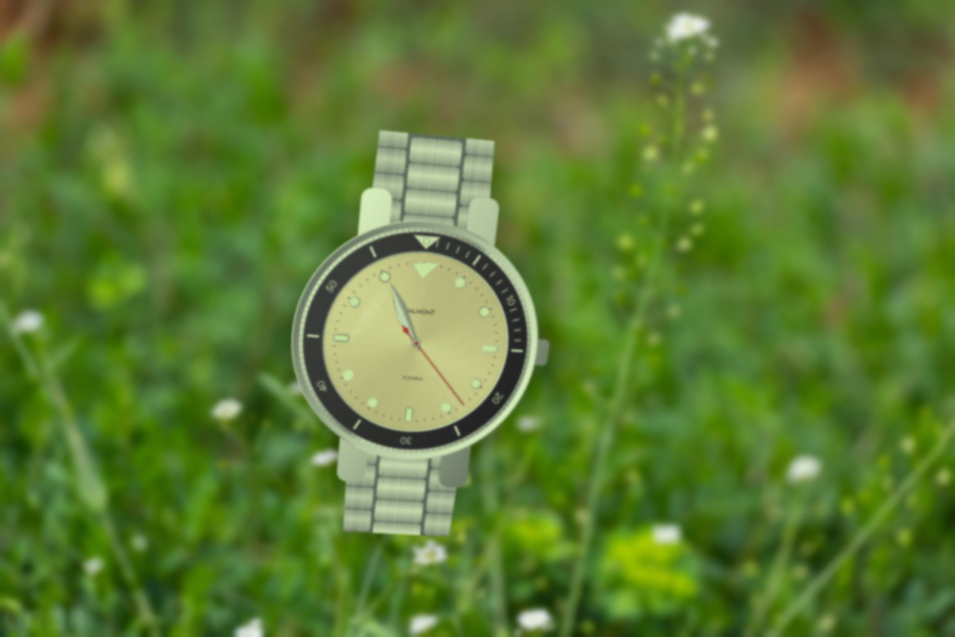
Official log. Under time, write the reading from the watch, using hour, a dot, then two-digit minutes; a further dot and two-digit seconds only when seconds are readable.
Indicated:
10.55.23
